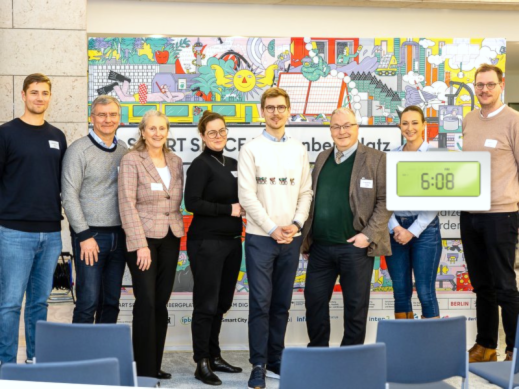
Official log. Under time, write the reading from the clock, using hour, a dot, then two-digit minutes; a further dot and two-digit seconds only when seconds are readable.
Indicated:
6.08
